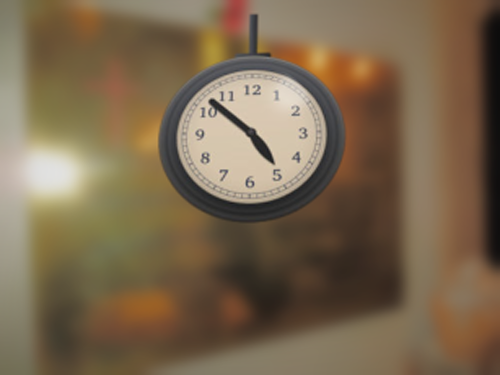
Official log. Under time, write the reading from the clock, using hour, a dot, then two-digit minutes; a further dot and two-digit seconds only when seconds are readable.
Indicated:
4.52
